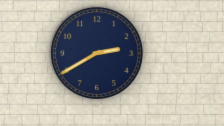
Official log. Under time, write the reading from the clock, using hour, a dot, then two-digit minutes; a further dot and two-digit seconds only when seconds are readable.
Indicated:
2.40
